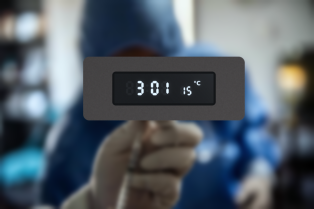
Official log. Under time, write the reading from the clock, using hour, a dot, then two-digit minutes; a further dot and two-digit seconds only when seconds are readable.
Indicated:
3.01
